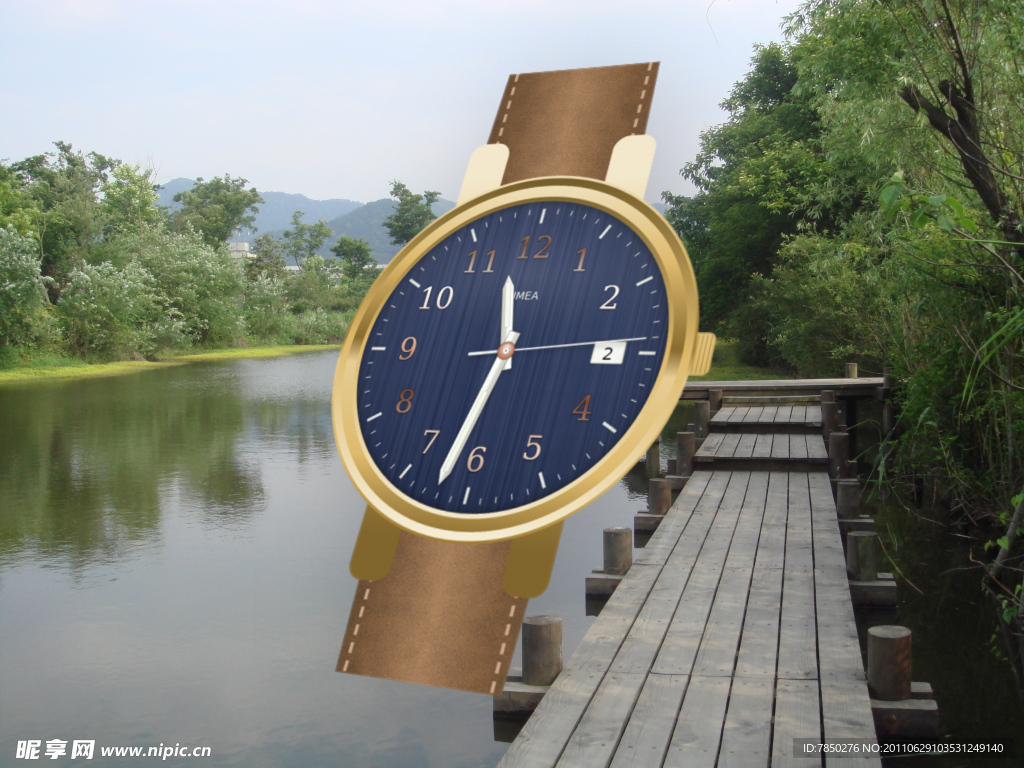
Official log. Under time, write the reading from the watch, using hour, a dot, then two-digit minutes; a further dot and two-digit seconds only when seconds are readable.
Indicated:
11.32.14
